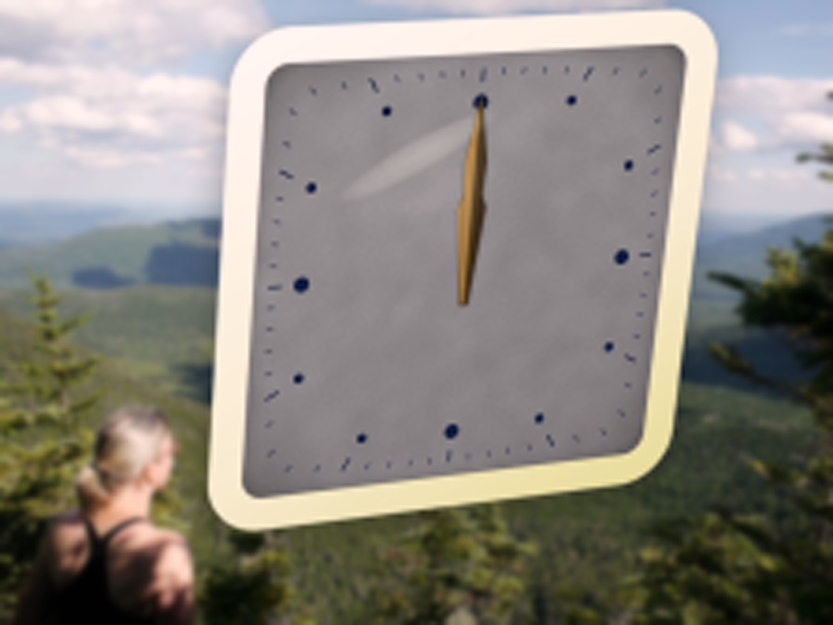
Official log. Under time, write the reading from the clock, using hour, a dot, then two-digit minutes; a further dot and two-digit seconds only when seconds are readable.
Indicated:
12.00
